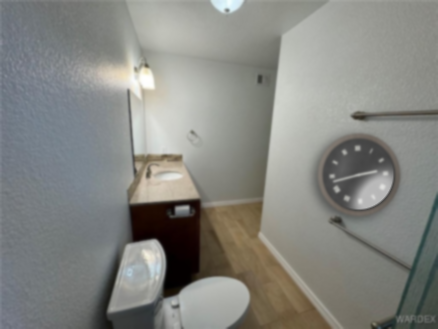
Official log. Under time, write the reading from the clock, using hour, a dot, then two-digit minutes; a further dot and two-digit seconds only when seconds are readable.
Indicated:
2.43
